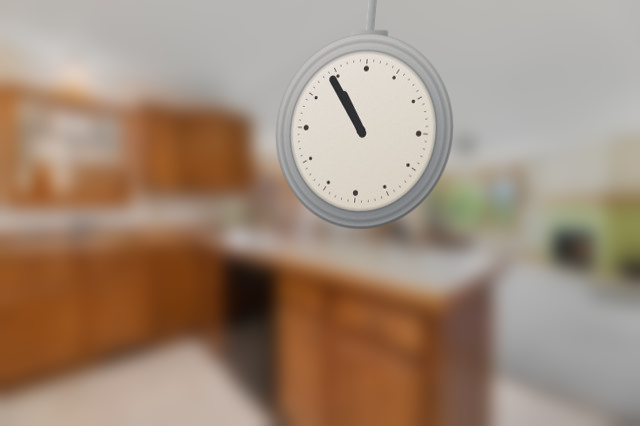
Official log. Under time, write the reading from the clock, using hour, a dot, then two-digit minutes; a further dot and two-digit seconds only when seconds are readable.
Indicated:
10.54
